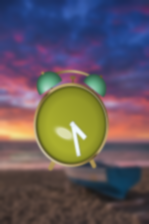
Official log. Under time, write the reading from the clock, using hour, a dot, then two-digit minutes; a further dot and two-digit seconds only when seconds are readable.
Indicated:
4.28
